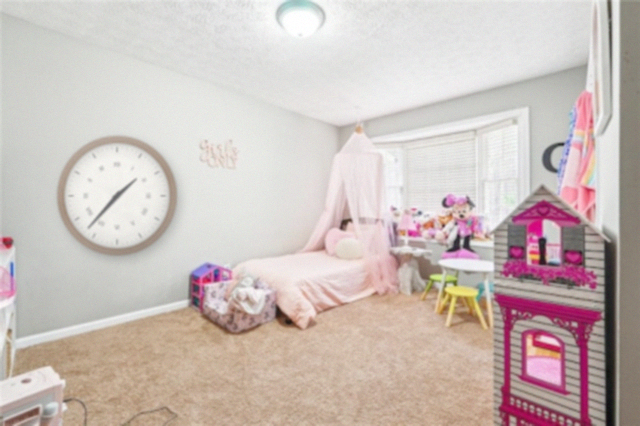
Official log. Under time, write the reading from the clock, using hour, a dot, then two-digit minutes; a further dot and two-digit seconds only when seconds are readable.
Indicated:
1.37
